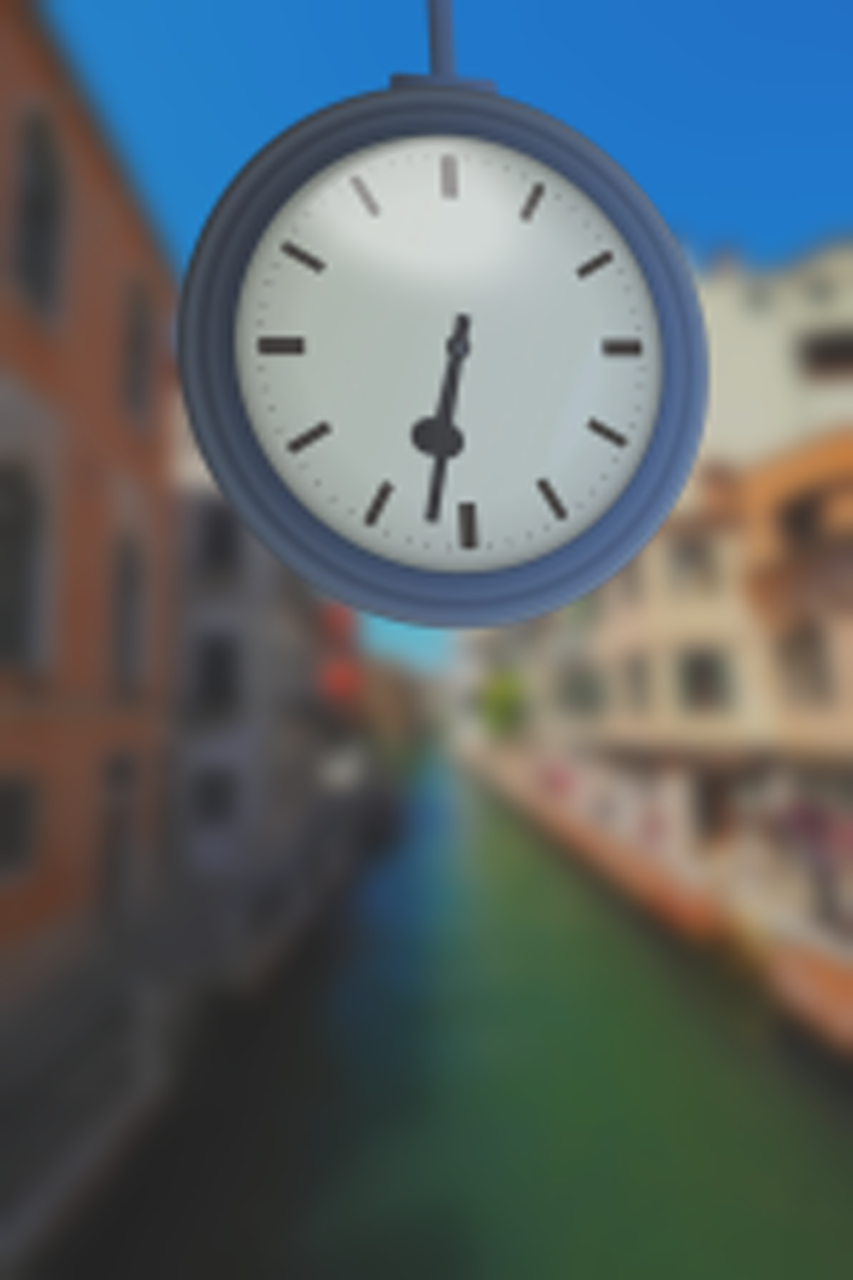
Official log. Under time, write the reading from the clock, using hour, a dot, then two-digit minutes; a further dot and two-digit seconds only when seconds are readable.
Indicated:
6.32
